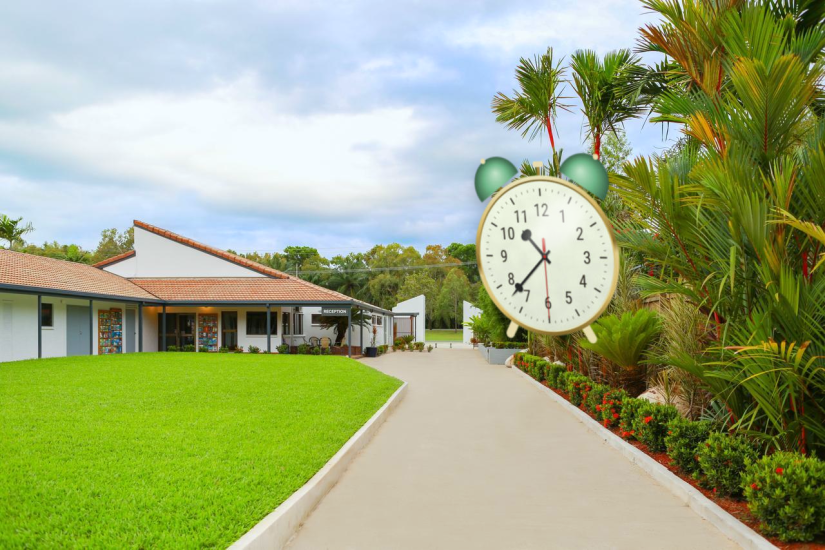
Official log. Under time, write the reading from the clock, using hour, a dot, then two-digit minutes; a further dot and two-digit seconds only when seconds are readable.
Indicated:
10.37.30
